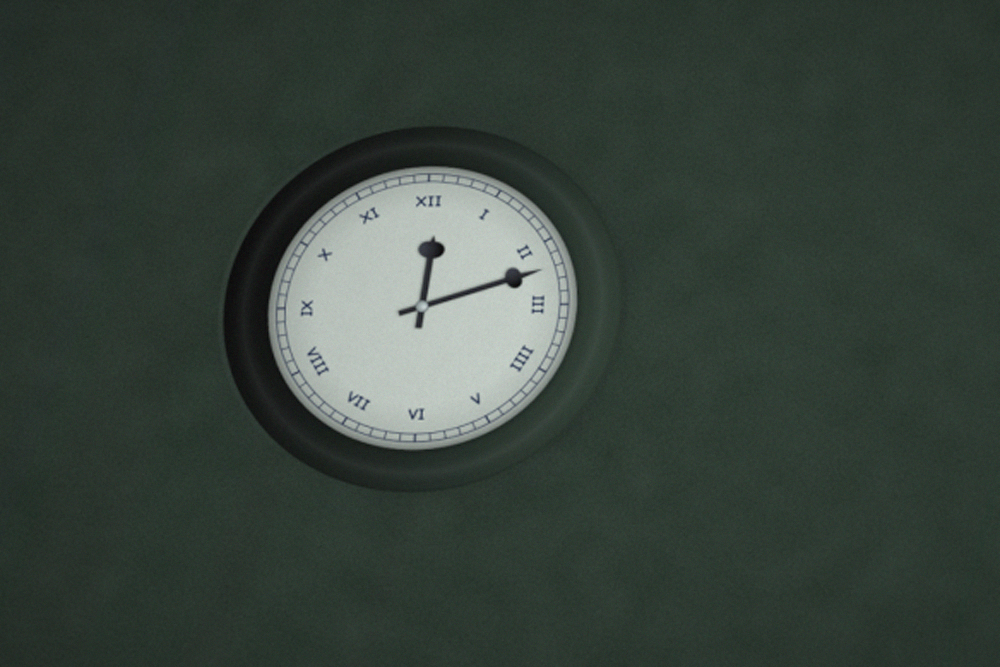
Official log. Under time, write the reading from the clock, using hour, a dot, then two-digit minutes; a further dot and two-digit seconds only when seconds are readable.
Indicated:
12.12
